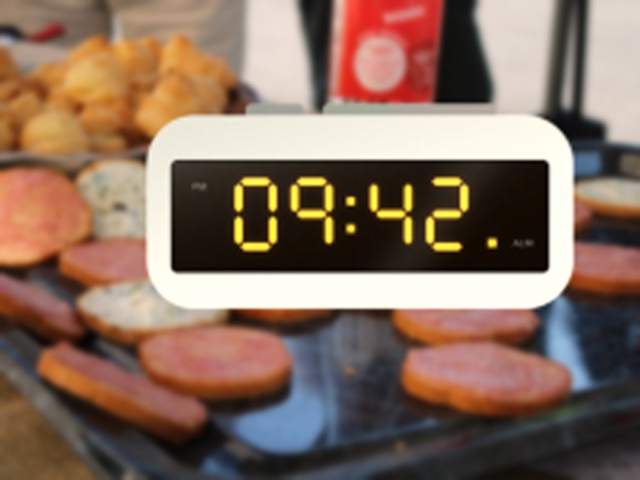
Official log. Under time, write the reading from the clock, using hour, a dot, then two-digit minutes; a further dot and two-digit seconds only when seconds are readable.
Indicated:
9.42
